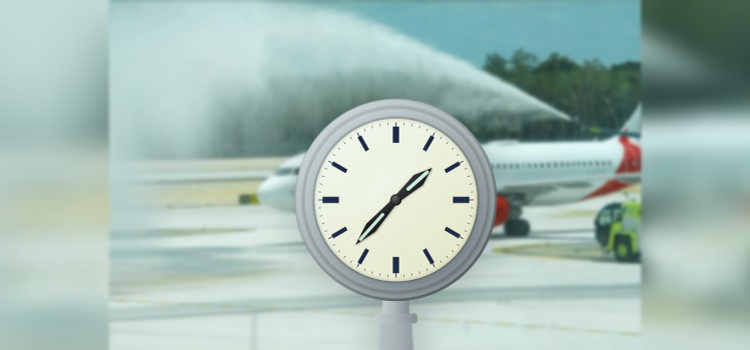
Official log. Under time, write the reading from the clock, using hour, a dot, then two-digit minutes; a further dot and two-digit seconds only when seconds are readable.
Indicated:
1.37
